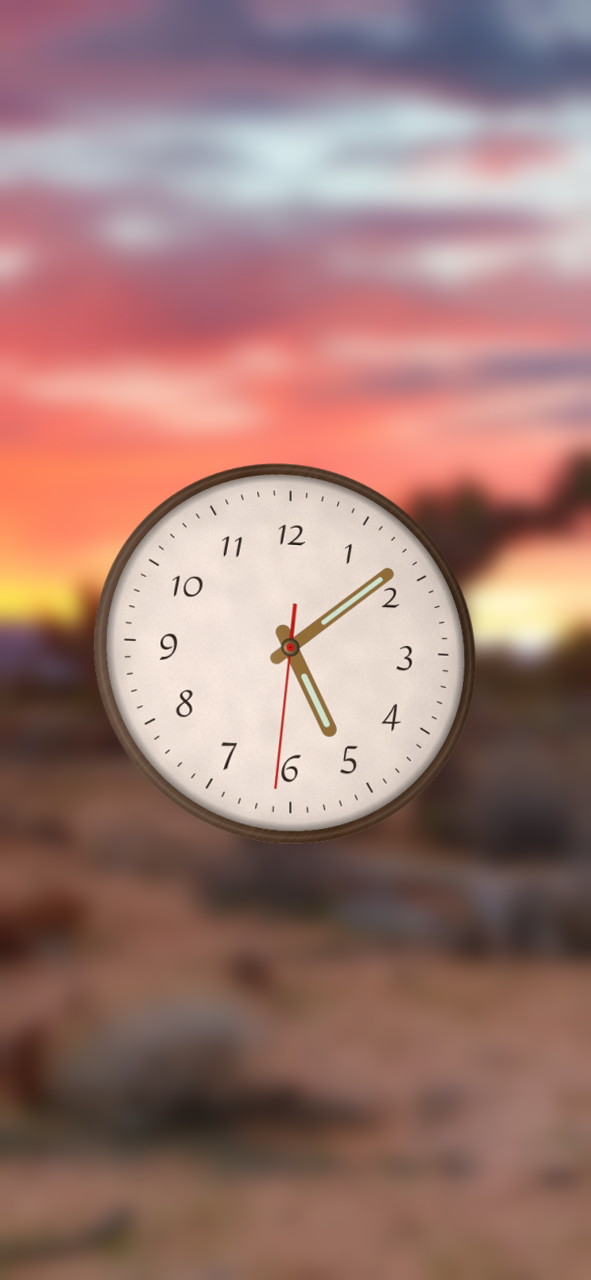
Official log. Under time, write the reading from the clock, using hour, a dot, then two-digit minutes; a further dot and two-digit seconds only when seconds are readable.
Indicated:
5.08.31
